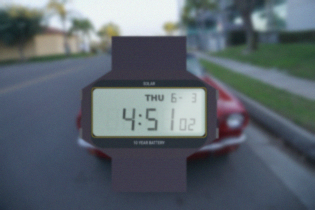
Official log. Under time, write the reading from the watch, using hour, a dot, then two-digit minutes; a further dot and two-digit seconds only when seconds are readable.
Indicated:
4.51.02
